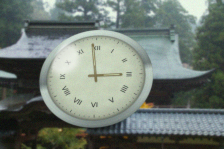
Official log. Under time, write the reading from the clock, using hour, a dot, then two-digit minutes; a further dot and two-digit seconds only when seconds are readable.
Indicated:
2.59
